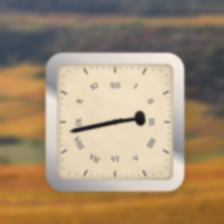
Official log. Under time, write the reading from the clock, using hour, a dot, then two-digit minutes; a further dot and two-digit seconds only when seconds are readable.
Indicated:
2.43
